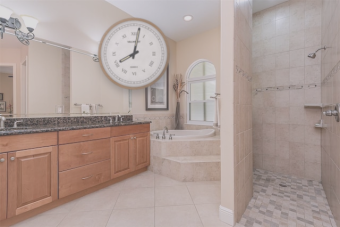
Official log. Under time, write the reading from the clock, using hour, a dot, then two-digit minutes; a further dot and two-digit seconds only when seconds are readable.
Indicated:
8.02
